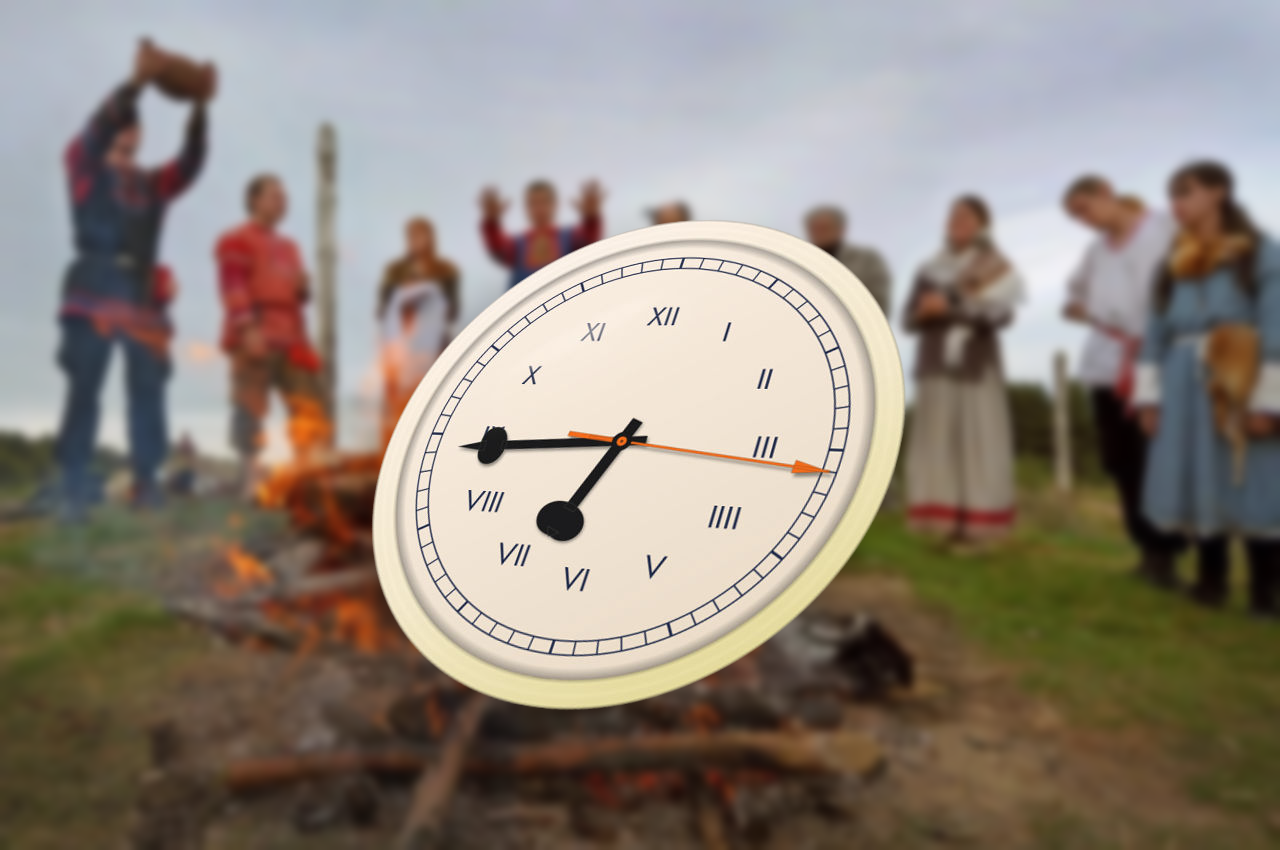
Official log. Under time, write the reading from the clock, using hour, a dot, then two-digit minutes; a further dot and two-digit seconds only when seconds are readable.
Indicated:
6.44.16
